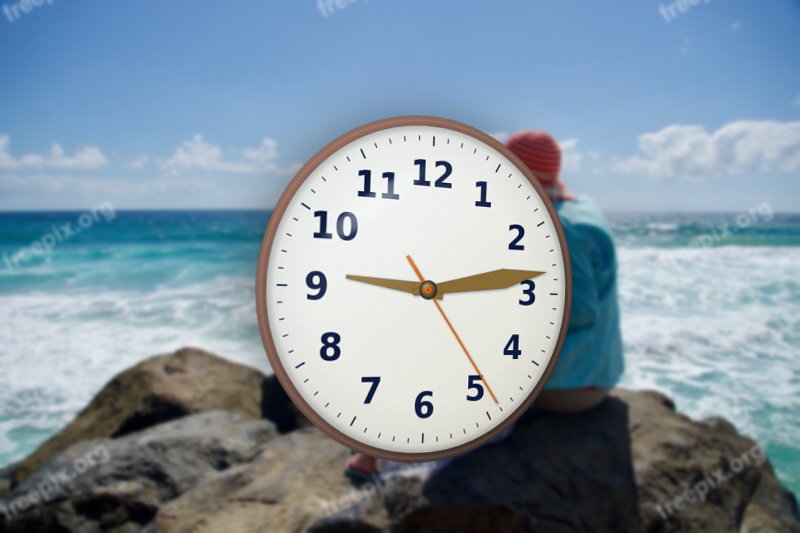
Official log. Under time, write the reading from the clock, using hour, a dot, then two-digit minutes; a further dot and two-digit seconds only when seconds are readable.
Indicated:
9.13.24
